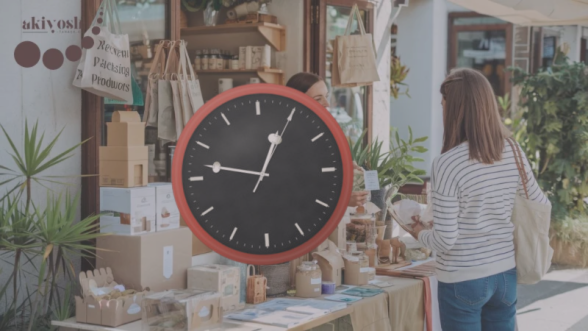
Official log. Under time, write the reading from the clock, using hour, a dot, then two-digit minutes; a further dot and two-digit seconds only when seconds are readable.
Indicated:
12.47.05
